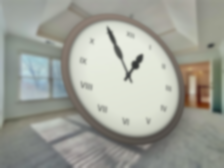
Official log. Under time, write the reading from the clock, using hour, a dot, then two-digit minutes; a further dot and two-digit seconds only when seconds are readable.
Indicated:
12.55
